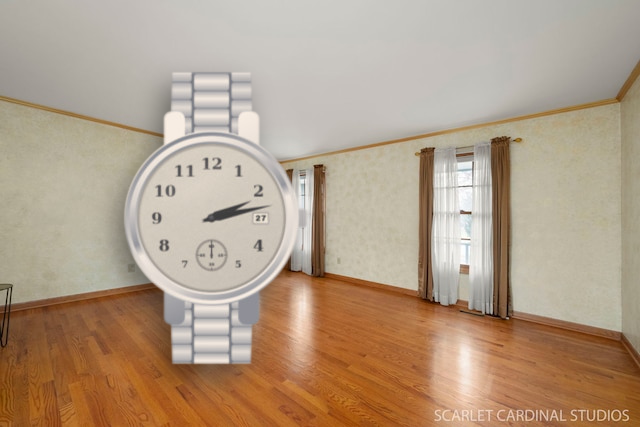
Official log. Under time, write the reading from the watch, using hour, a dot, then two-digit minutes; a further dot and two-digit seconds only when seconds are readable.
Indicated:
2.13
